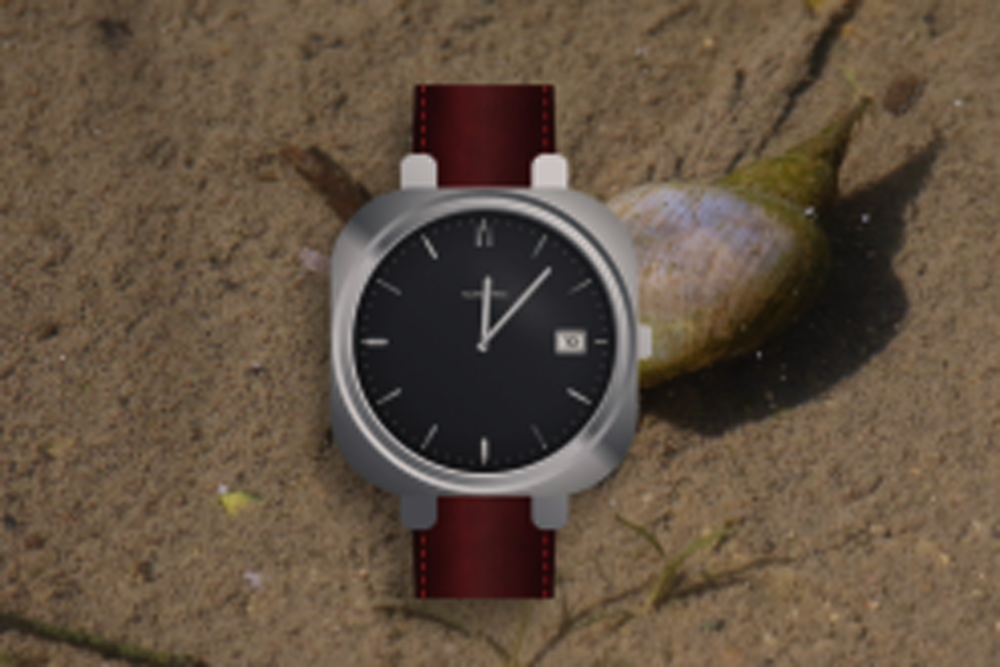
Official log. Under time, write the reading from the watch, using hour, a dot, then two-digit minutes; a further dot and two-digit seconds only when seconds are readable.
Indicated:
12.07
